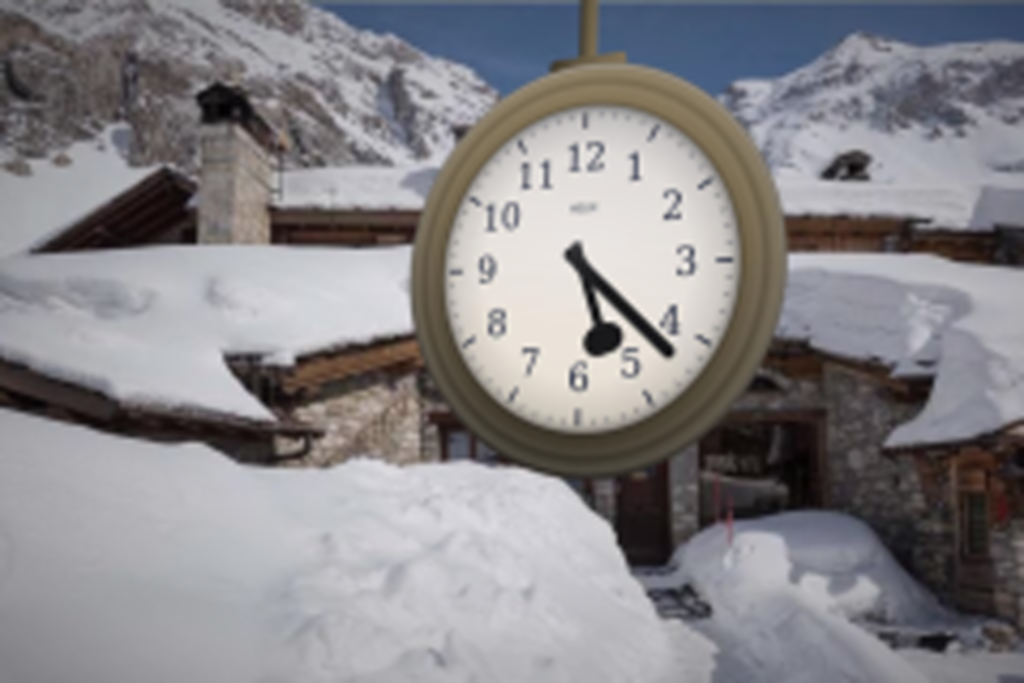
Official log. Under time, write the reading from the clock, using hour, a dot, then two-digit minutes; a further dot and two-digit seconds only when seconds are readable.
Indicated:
5.22
